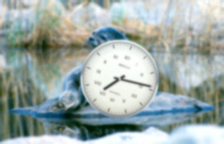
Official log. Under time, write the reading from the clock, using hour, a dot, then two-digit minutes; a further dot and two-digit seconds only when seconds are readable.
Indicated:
7.14
